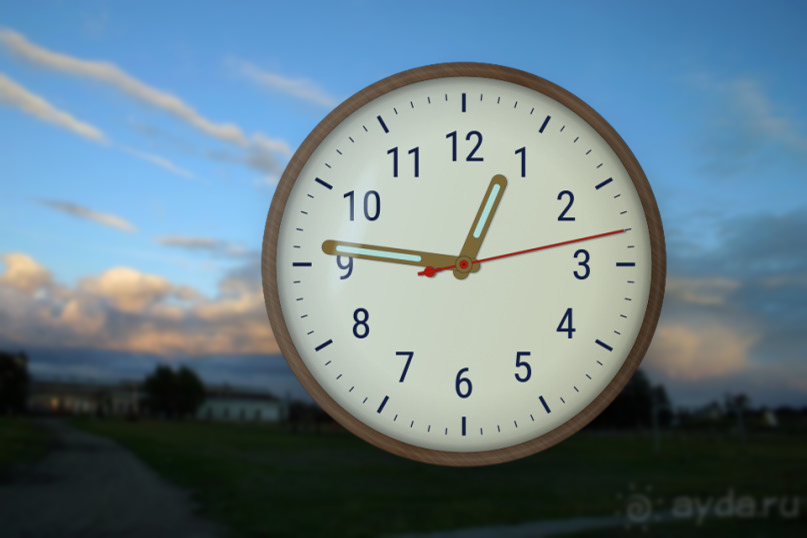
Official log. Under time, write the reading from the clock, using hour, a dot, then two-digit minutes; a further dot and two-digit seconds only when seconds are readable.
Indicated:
12.46.13
